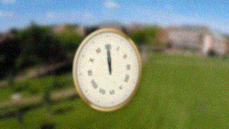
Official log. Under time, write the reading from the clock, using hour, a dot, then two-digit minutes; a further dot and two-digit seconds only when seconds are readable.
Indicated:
12.00
